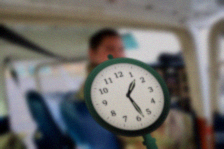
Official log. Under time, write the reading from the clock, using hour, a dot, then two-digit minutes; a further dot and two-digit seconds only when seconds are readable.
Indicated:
1.28
